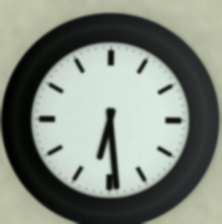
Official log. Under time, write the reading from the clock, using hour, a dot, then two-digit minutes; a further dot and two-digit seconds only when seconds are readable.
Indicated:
6.29
